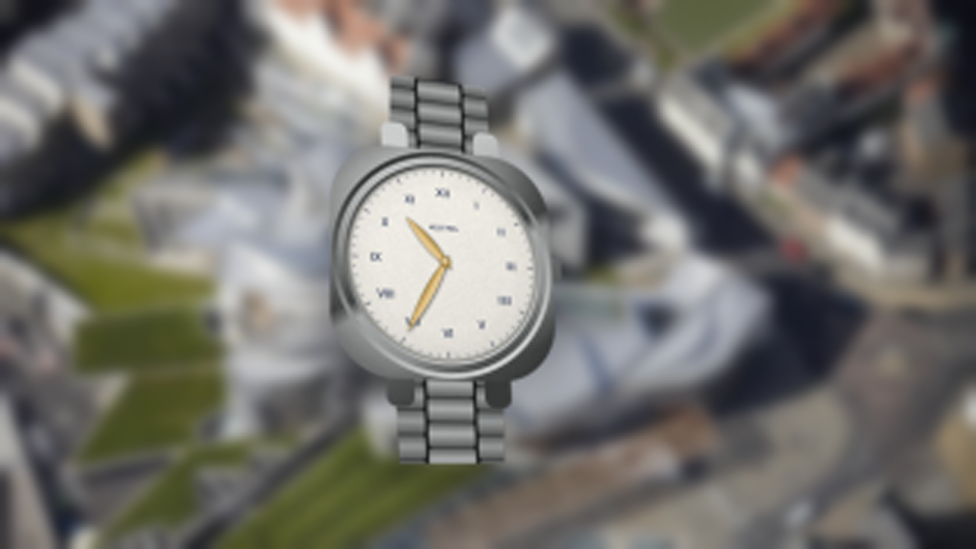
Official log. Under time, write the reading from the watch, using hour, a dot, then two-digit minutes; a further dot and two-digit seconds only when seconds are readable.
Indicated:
10.35
